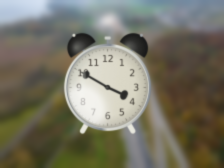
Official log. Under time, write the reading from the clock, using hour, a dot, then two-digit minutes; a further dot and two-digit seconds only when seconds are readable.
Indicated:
3.50
